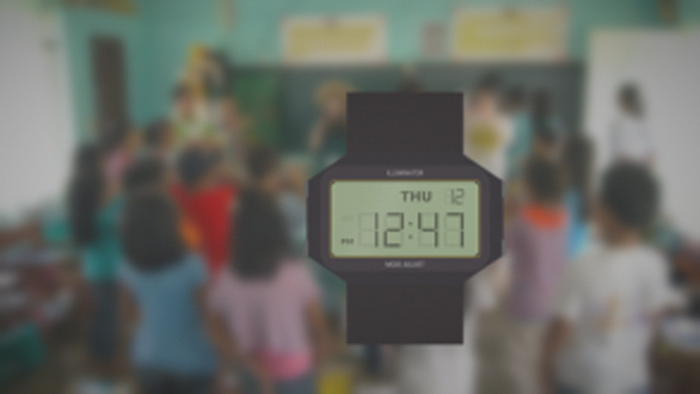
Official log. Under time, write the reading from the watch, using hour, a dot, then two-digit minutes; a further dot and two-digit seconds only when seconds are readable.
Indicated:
12.47
